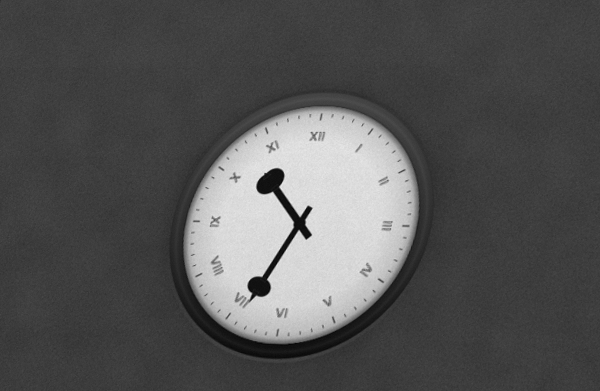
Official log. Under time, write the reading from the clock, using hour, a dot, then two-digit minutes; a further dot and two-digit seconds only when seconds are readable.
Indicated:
10.34
